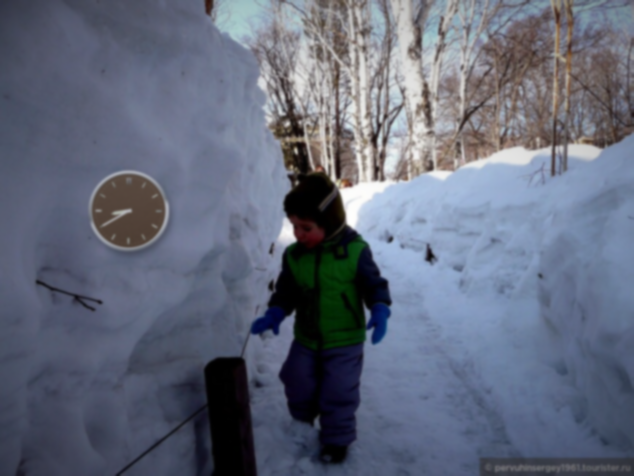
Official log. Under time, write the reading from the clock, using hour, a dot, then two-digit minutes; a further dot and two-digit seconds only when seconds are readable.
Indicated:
8.40
